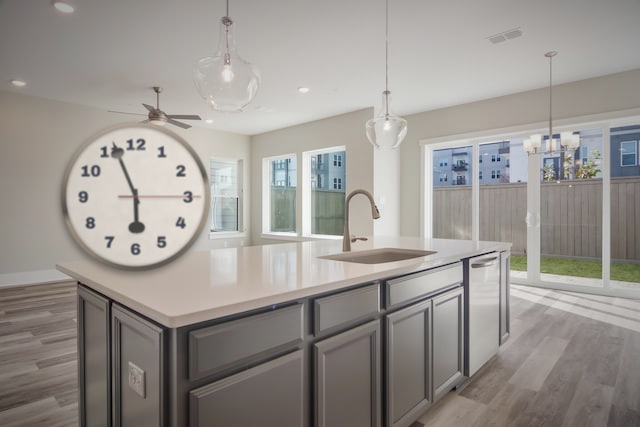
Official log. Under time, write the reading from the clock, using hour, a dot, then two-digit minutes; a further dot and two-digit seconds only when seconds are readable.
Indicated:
5.56.15
